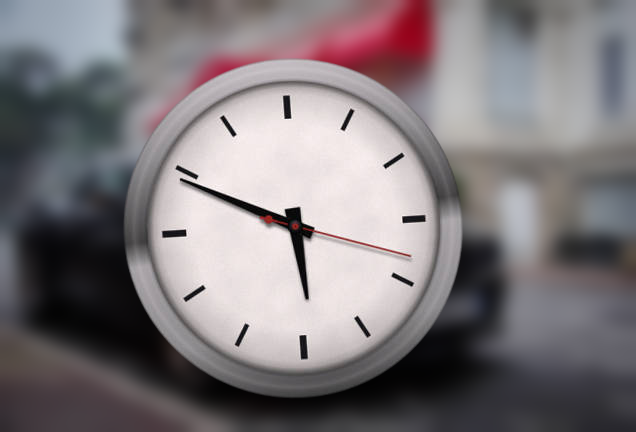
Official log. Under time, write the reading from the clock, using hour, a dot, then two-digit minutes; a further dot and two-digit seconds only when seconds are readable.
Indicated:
5.49.18
